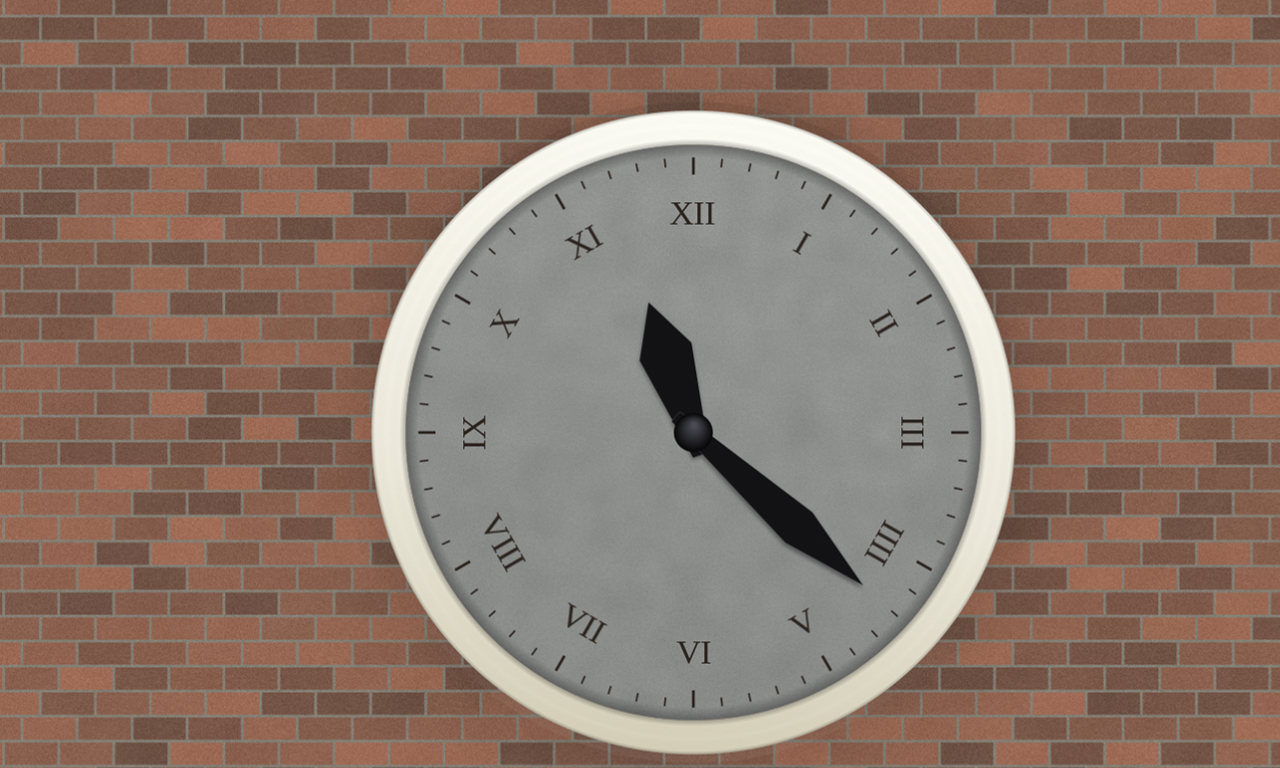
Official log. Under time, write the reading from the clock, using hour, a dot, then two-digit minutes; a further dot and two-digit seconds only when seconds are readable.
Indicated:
11.22
